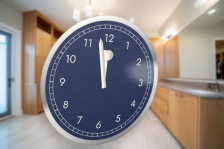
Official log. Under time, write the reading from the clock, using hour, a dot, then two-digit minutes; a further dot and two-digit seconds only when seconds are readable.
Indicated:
11.58
